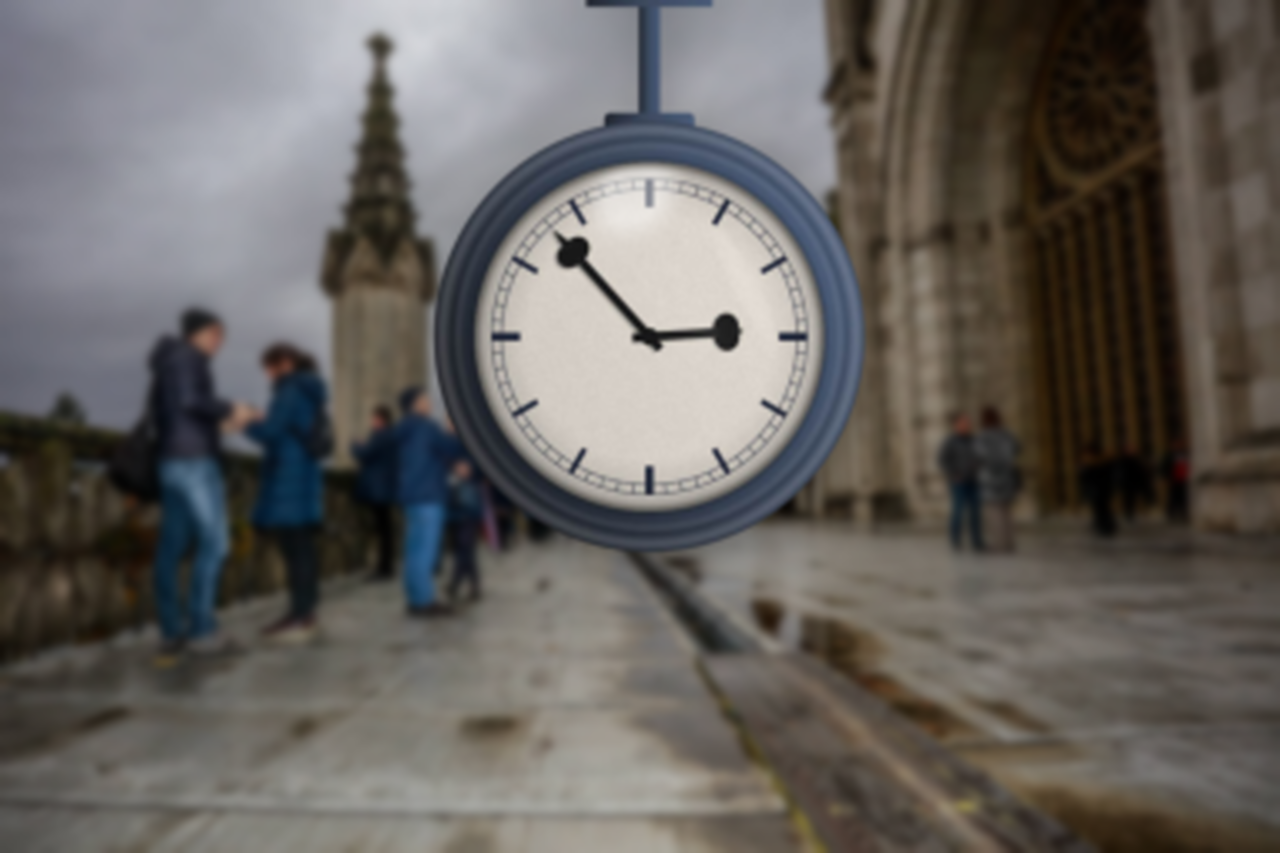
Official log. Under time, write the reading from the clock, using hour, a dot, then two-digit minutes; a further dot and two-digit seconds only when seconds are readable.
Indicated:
2.53
